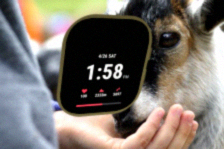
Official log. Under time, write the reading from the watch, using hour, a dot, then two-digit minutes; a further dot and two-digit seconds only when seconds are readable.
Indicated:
1.58
